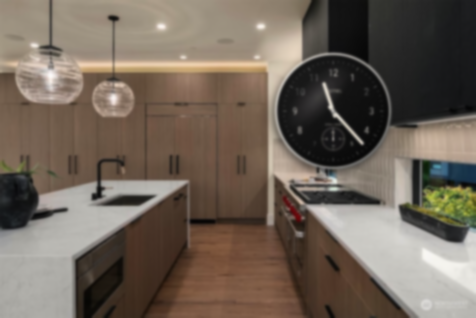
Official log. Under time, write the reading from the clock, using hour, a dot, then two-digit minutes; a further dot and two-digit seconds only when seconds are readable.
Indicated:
11.23
